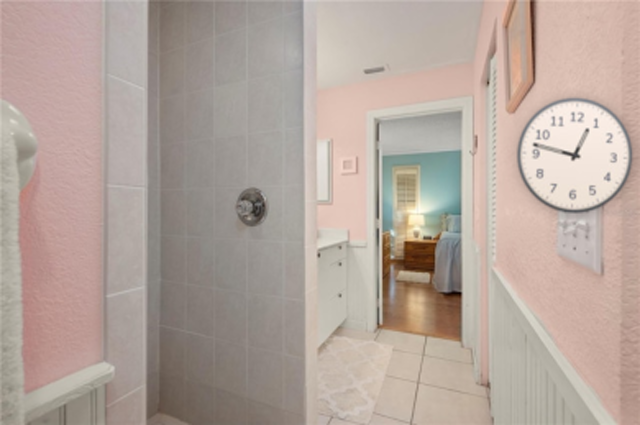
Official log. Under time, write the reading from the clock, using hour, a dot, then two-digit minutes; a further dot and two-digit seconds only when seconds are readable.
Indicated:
12.47
